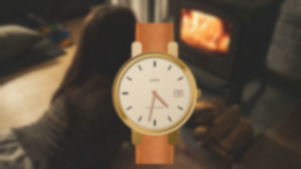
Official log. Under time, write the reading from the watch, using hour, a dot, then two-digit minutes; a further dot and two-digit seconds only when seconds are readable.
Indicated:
4.32
